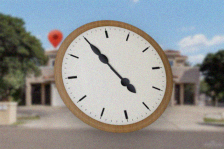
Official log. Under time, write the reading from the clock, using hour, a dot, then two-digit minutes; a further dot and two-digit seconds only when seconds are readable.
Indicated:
4.55
